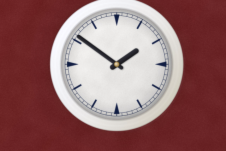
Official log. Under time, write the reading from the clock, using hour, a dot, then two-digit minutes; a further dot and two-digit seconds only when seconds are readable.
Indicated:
1.51
